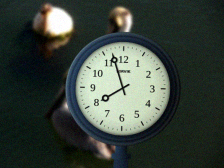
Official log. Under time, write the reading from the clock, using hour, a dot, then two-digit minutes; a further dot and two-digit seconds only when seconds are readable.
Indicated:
7.57
